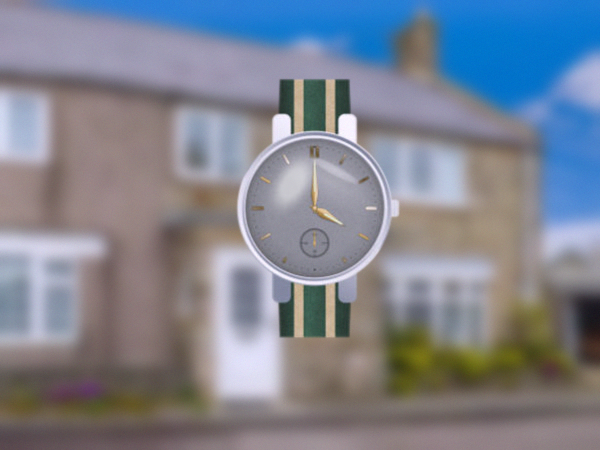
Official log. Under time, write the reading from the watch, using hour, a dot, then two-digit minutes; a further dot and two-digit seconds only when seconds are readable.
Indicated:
4.00
